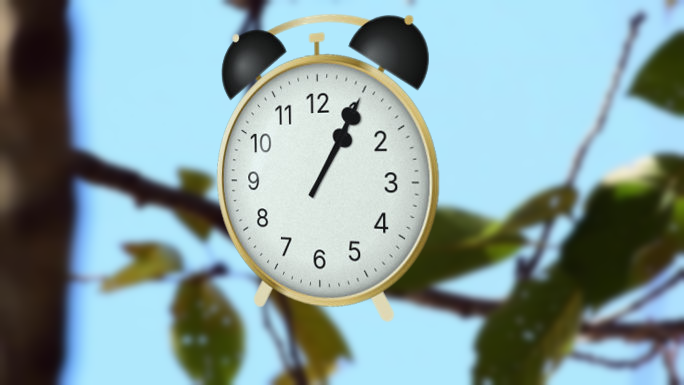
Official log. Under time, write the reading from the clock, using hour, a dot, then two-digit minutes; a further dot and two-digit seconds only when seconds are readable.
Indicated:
1.05
